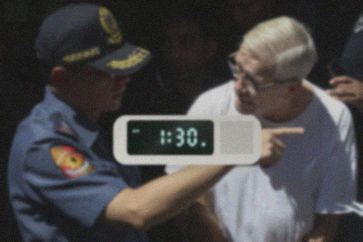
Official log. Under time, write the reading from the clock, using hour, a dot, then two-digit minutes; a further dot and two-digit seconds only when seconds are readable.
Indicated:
1.30
